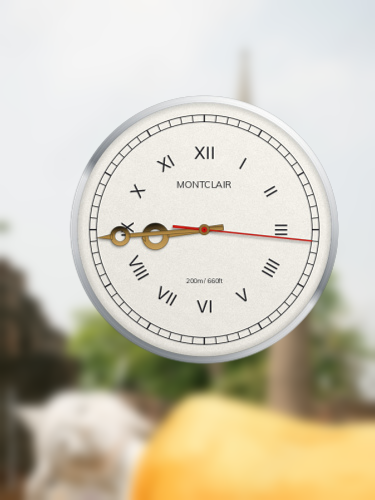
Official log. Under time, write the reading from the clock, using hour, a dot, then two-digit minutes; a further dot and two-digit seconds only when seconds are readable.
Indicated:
8.44.16
